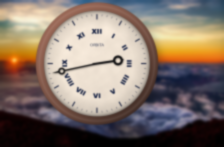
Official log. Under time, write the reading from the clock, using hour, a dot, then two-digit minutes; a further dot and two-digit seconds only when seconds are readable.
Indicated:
2.43
